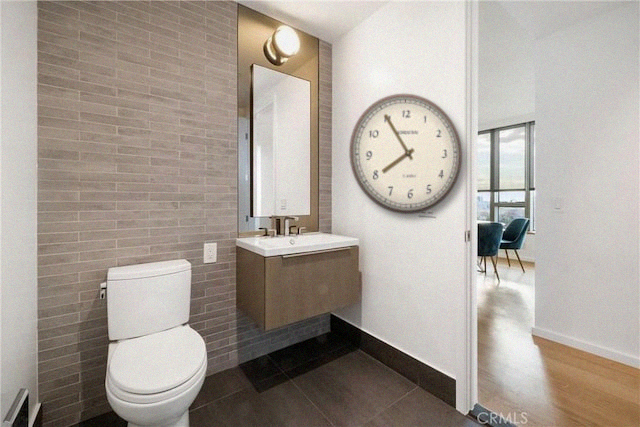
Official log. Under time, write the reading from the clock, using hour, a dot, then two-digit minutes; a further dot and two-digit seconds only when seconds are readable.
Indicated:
7.55
